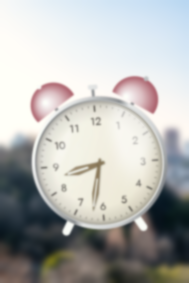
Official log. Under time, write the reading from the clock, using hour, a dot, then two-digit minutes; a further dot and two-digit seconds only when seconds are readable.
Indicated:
8.32
